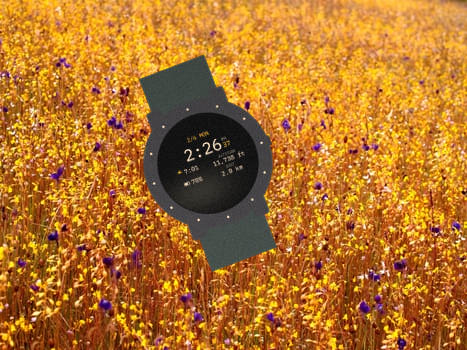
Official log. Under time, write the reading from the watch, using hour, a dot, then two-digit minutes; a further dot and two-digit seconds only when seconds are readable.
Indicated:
2.26
